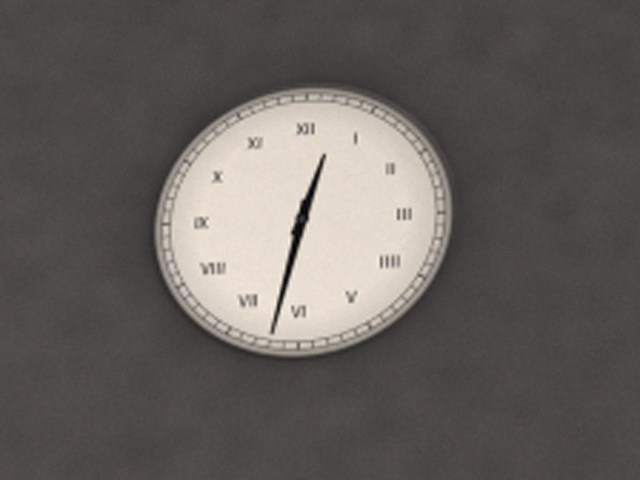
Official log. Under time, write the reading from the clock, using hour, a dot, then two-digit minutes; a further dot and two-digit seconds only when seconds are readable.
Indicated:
12.32
